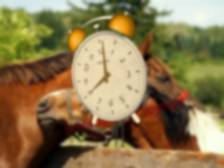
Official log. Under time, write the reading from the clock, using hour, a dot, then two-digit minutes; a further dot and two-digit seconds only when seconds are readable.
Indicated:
8.01
